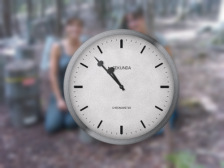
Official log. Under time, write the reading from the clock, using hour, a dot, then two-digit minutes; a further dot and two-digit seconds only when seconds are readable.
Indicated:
10.53
